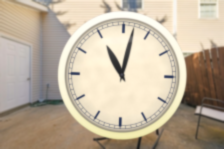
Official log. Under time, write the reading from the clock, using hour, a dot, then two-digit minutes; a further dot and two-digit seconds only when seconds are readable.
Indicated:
11.02
